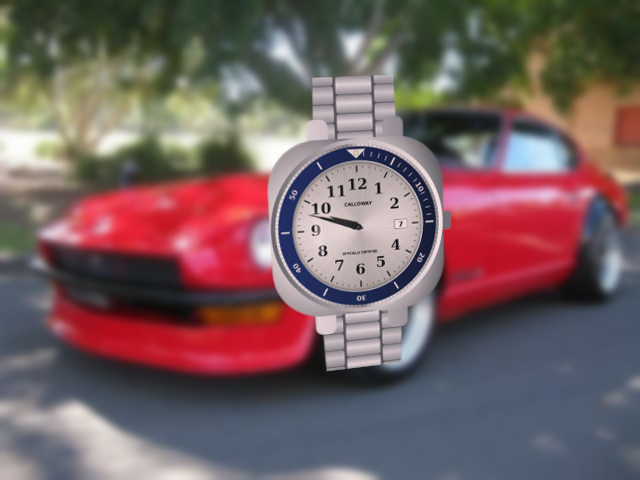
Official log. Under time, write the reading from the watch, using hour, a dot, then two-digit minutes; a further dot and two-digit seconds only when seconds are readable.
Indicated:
9.48
